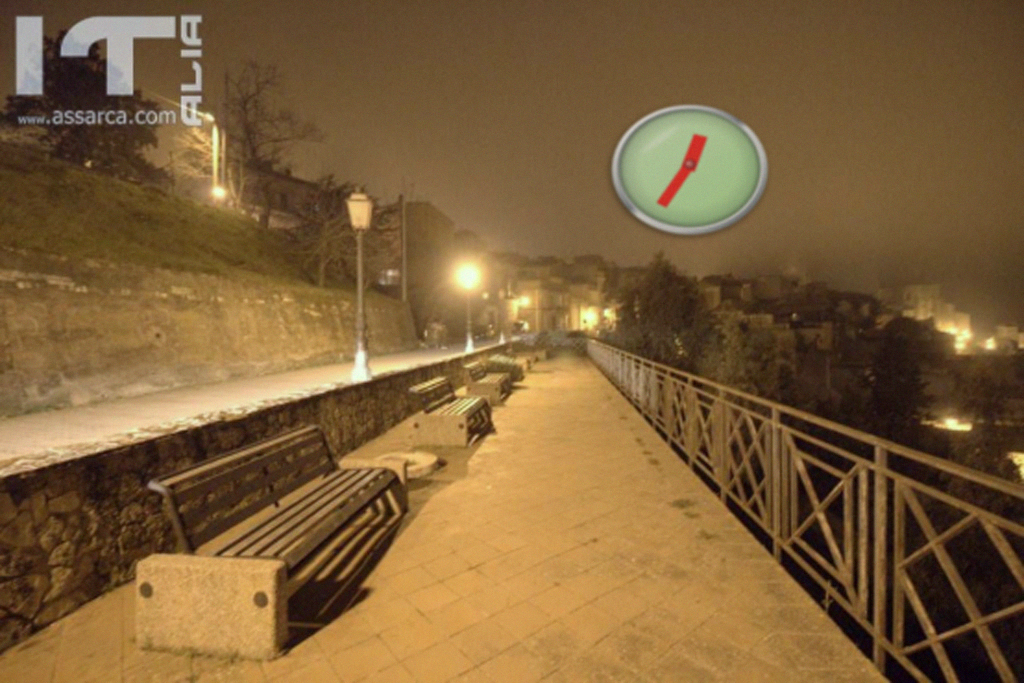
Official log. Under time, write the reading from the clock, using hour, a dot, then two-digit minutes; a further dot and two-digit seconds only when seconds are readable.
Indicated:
12.35
